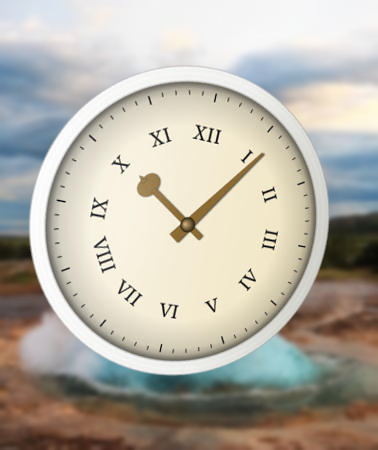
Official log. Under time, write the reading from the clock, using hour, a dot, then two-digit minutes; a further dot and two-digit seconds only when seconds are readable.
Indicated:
10.06
